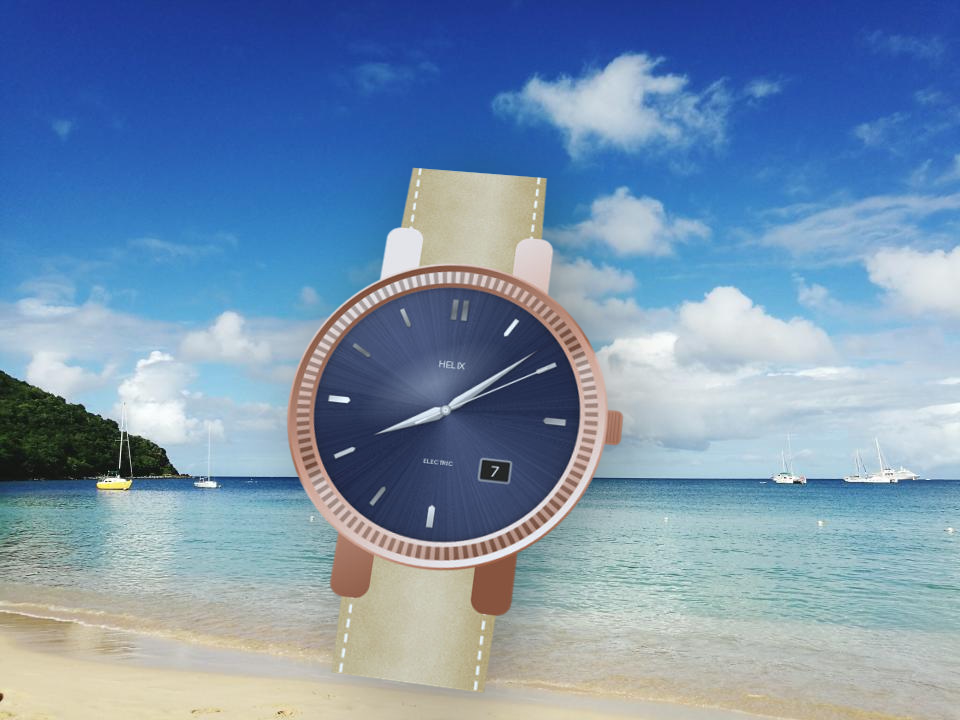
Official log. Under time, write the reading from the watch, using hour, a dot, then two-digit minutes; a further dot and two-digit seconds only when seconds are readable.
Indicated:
8.08.10
